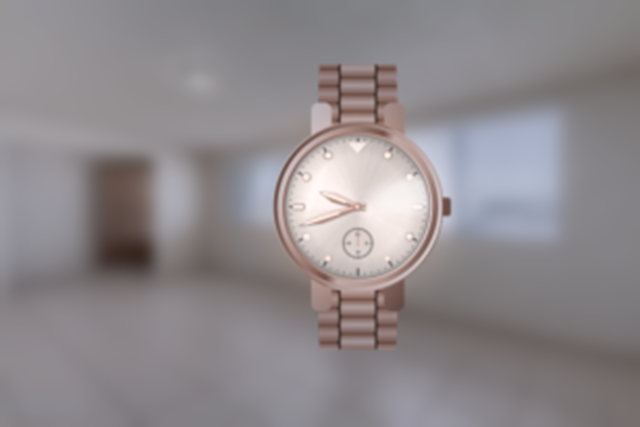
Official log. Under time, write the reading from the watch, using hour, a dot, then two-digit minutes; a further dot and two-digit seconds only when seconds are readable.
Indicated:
9.42
